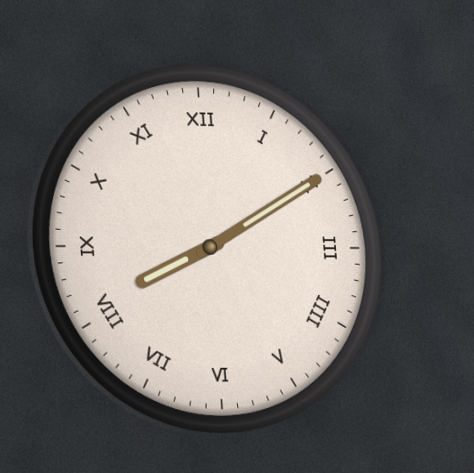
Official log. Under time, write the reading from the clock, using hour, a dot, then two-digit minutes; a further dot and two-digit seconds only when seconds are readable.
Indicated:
8.10
